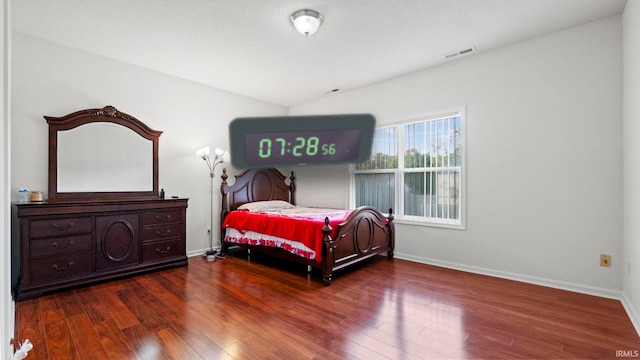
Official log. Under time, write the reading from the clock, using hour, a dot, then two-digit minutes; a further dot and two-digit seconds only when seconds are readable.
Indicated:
7.28.56
